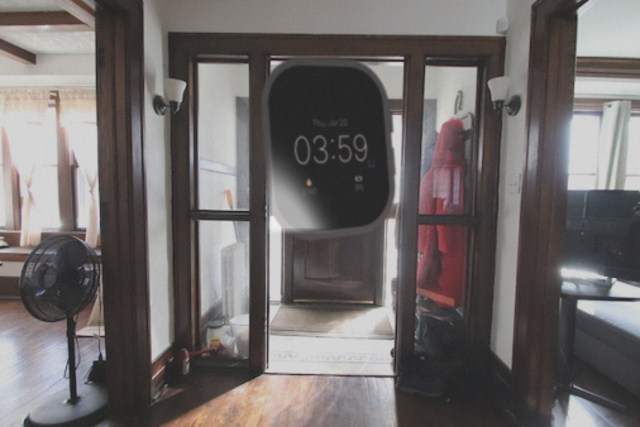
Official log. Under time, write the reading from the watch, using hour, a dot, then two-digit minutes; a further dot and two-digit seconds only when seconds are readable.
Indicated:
3.59
